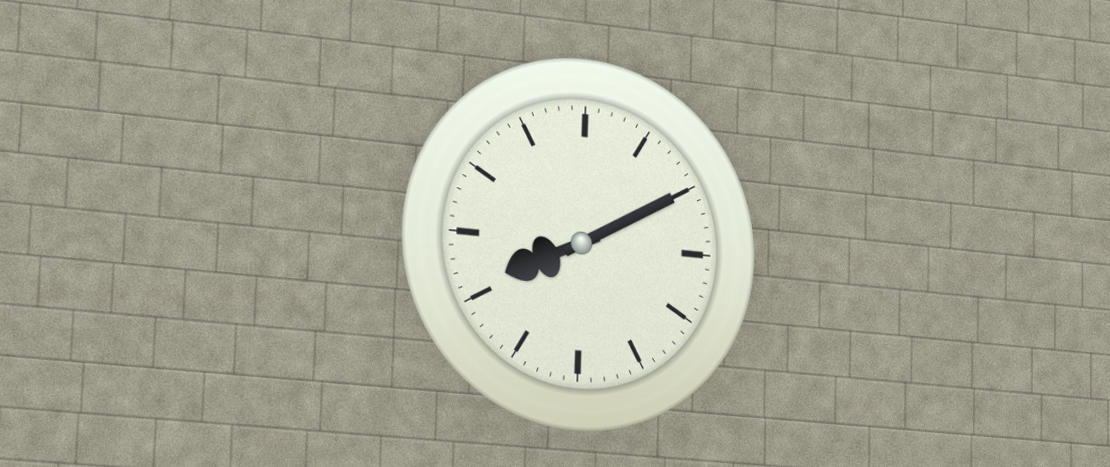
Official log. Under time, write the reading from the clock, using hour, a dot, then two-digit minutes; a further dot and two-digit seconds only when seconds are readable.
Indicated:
8.10
